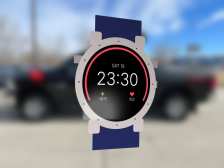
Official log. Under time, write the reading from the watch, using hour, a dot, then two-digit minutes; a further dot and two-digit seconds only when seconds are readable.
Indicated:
23.30
